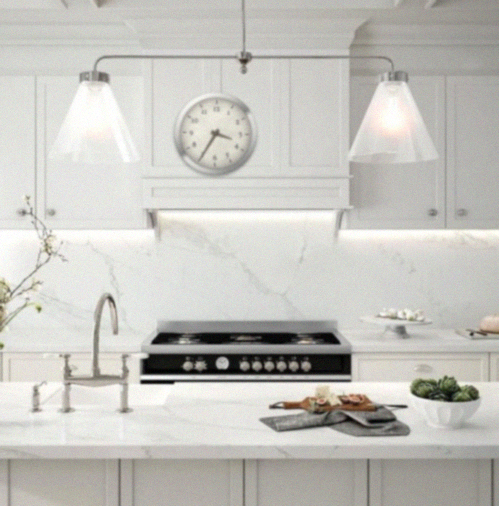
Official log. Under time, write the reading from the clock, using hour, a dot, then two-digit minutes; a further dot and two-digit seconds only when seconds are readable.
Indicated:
3.35
